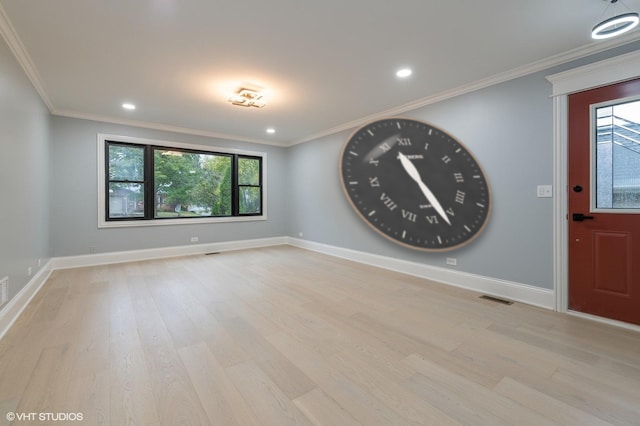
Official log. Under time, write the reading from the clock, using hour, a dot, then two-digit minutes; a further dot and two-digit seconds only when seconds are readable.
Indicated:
11.27
